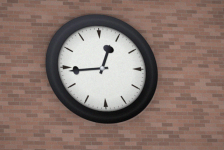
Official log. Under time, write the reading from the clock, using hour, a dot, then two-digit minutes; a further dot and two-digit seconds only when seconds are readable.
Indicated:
12.44
